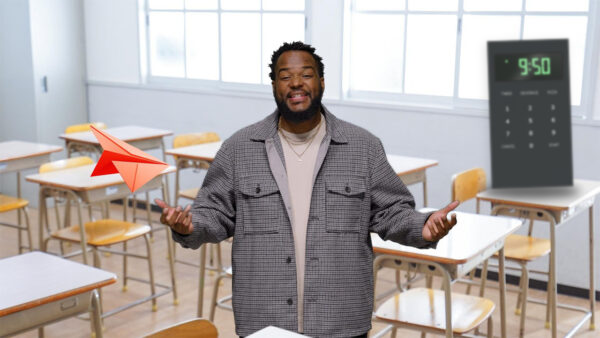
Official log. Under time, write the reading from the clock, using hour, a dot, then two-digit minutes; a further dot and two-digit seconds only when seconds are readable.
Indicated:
9.50
